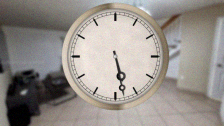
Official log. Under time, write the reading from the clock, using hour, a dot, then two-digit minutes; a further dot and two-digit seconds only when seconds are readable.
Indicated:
5.28
